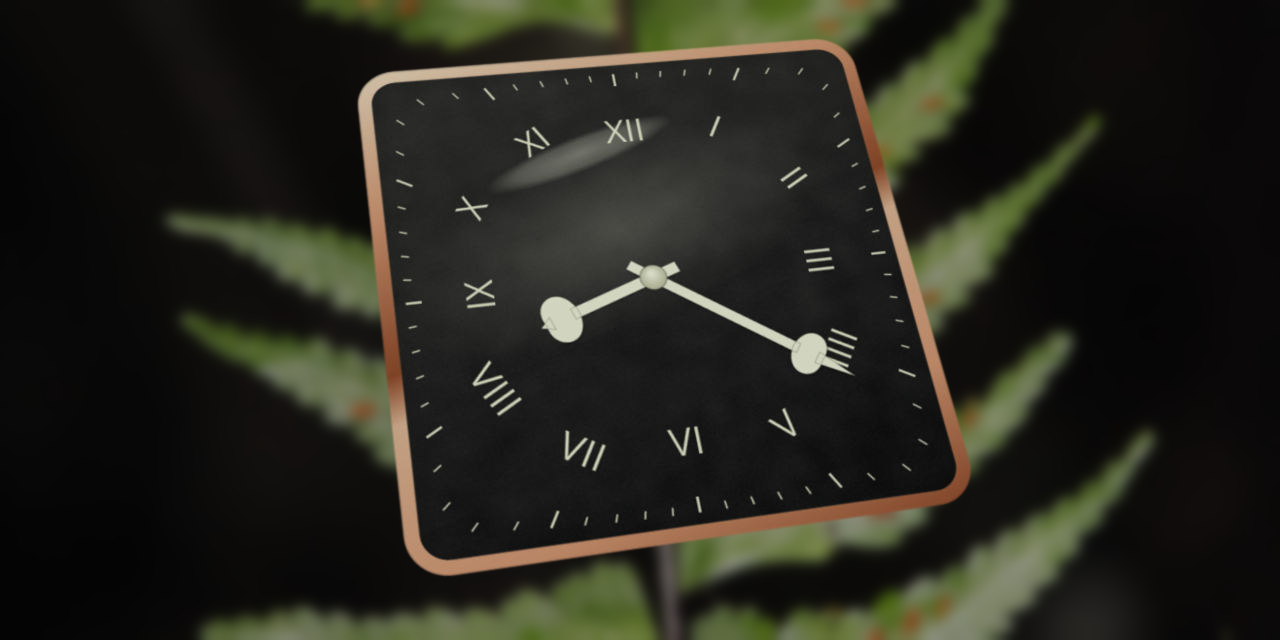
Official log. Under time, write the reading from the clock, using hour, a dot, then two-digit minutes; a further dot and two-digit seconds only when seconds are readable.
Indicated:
8.21
